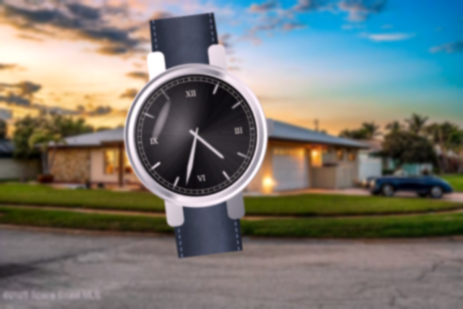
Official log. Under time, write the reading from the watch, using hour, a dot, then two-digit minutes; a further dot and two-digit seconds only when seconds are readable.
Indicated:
4.33
